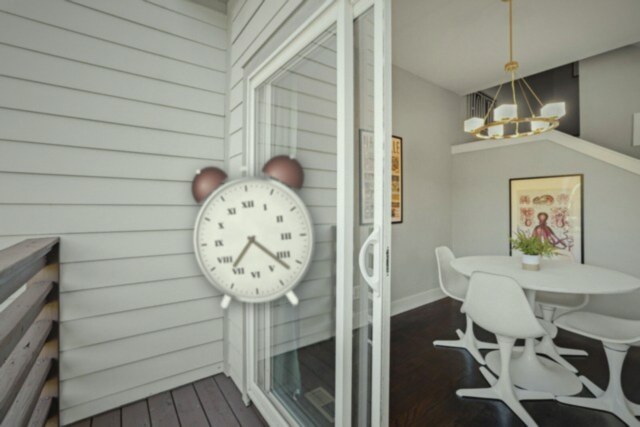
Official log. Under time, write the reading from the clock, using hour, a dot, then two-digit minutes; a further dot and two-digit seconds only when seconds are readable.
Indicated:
7.22
